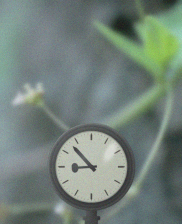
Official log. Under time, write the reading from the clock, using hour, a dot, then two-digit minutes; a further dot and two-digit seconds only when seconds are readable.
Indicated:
8.53
